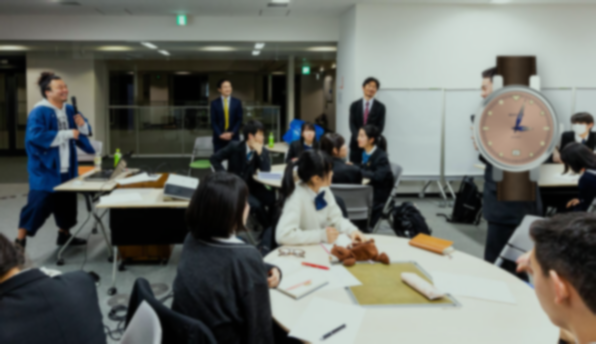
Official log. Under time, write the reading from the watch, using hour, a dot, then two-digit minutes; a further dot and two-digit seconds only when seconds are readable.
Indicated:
3.03
